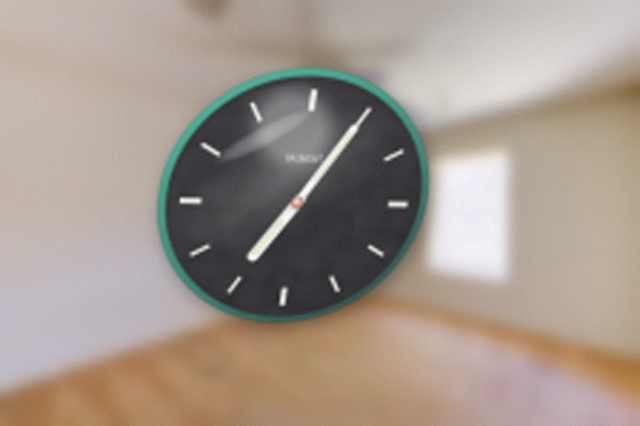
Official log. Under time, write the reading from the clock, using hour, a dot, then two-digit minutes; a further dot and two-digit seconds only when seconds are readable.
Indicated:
7.05
